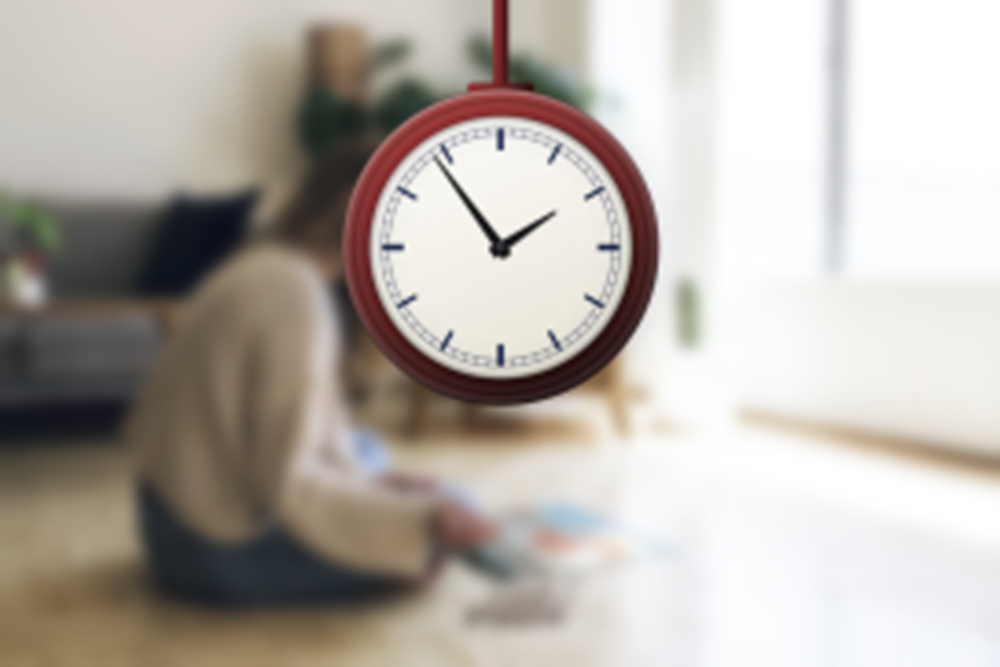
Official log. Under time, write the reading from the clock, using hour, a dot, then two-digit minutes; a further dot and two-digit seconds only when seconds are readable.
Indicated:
1.54
